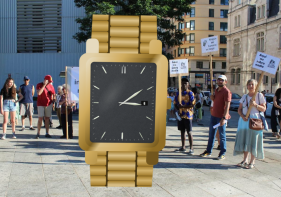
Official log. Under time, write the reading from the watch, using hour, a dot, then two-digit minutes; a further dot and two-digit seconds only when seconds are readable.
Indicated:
3.09
